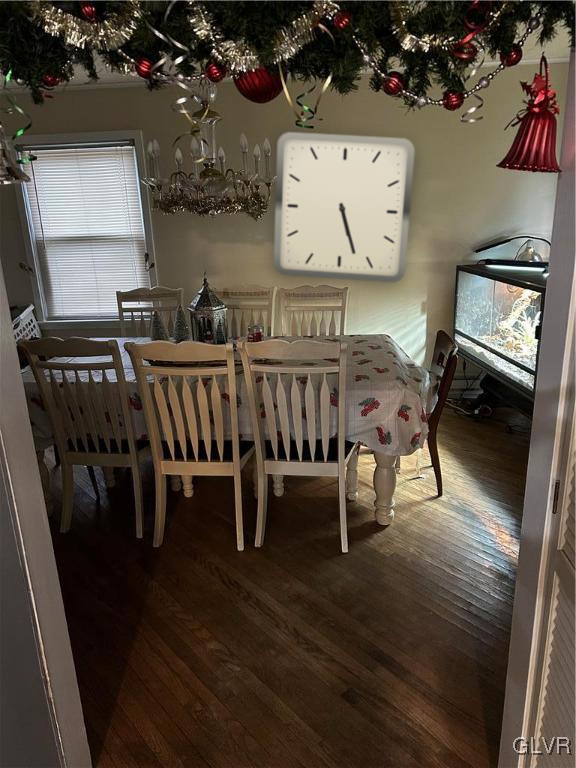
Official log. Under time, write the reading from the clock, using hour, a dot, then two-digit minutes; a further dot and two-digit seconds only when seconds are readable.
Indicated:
5.27
